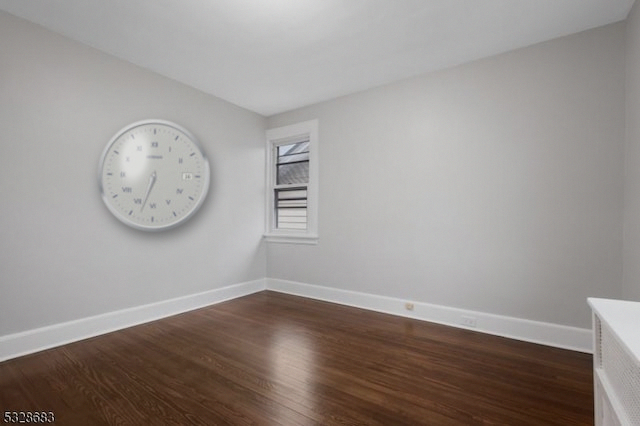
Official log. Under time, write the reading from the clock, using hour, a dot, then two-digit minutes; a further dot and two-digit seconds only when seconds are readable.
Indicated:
6.33
